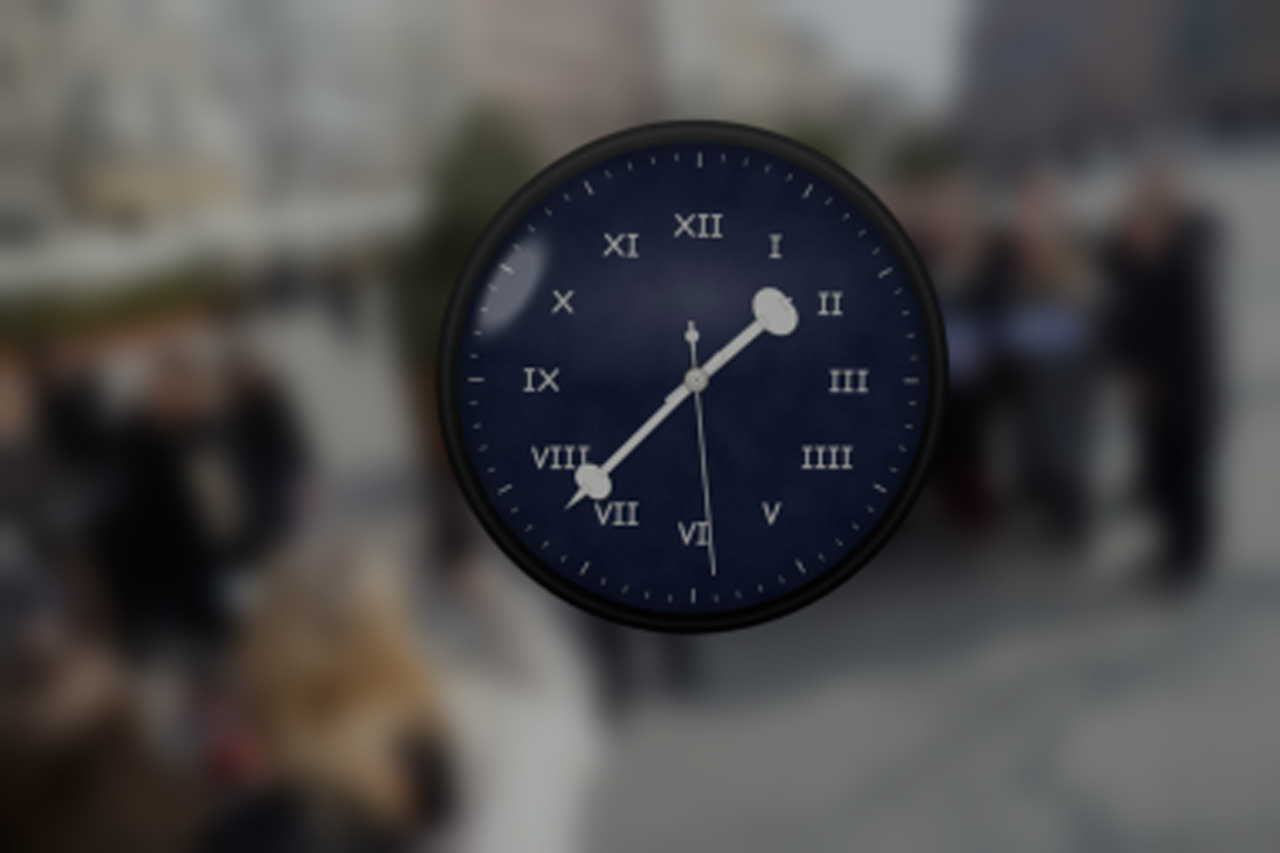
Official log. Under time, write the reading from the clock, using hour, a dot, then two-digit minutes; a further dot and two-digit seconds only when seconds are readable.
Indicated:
1.37.29
